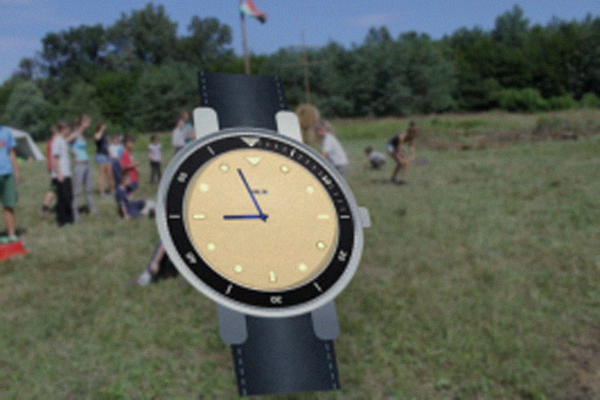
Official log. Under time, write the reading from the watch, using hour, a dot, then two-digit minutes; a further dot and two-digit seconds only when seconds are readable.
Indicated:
8.57
